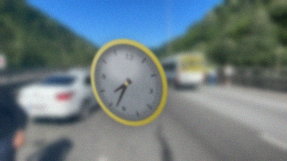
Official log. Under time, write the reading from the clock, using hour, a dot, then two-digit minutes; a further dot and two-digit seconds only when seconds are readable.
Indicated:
7.33
